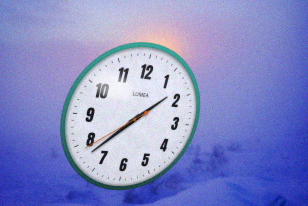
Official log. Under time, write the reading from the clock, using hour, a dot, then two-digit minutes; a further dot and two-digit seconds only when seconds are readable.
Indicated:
1.37.39
